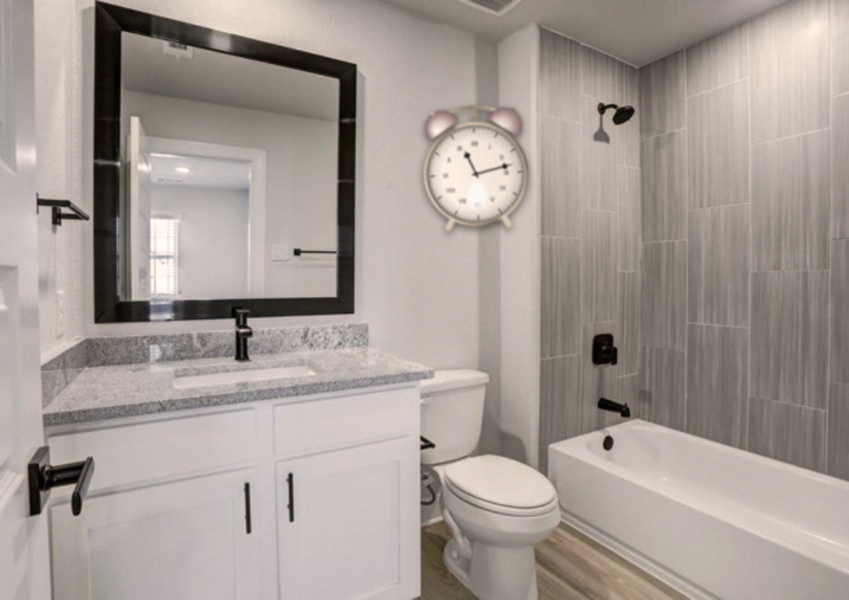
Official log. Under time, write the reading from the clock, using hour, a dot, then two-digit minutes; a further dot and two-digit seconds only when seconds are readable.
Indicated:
11.13
